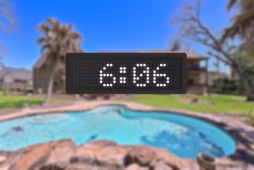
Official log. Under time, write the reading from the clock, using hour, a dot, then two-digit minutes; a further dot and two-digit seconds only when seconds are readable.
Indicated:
6.06
